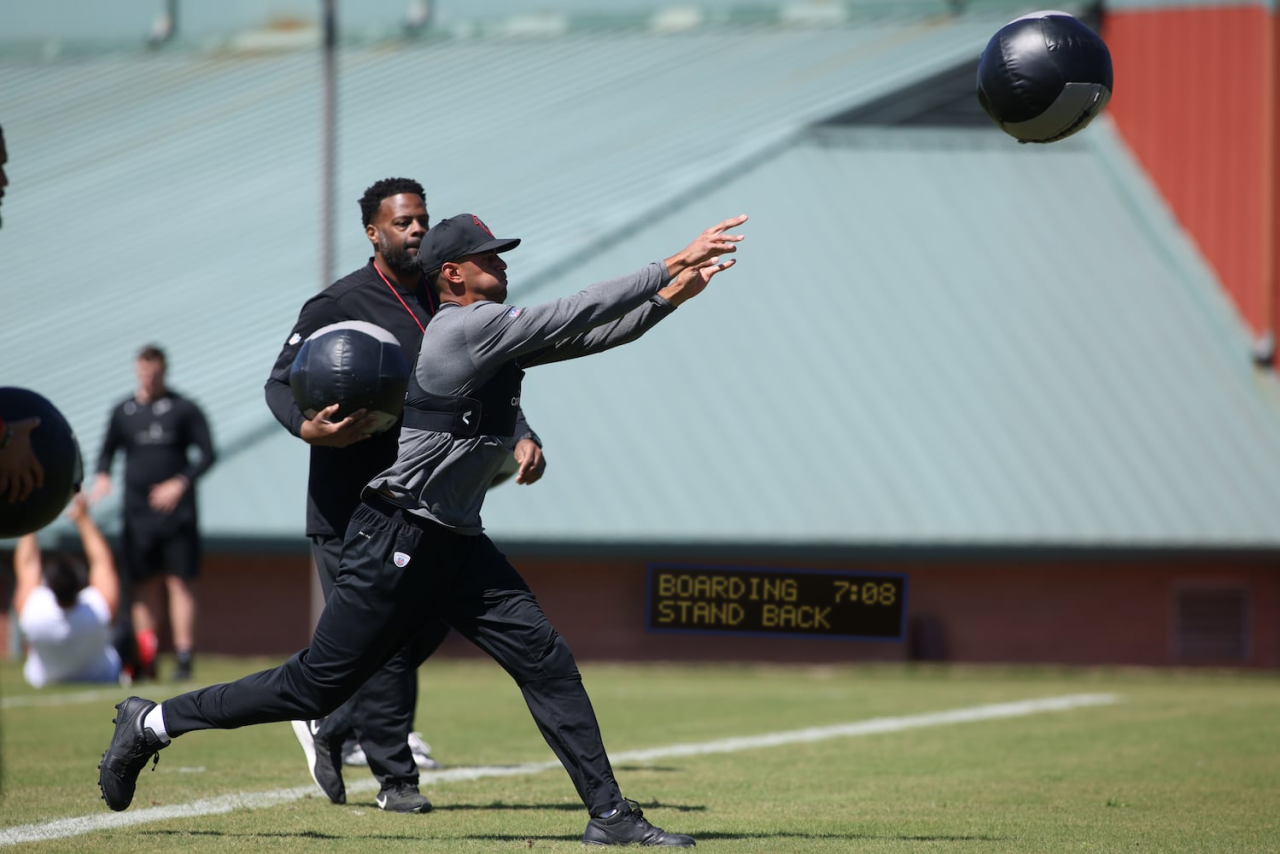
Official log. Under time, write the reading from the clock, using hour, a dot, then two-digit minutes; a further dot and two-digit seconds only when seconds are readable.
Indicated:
7.08
